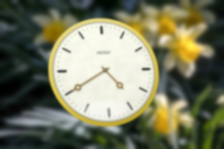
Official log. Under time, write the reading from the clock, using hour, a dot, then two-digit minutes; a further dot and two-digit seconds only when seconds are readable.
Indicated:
4.40
